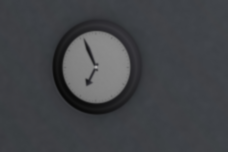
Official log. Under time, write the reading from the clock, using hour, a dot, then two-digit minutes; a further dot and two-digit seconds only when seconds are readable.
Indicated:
6.56
